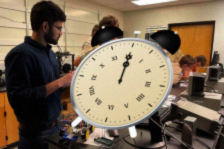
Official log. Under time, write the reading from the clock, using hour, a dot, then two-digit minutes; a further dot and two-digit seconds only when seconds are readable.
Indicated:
12.00
